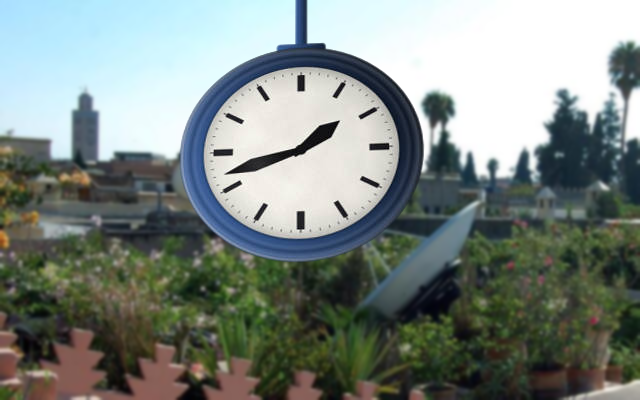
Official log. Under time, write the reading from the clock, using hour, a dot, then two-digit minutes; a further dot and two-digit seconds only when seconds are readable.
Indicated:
1.42
